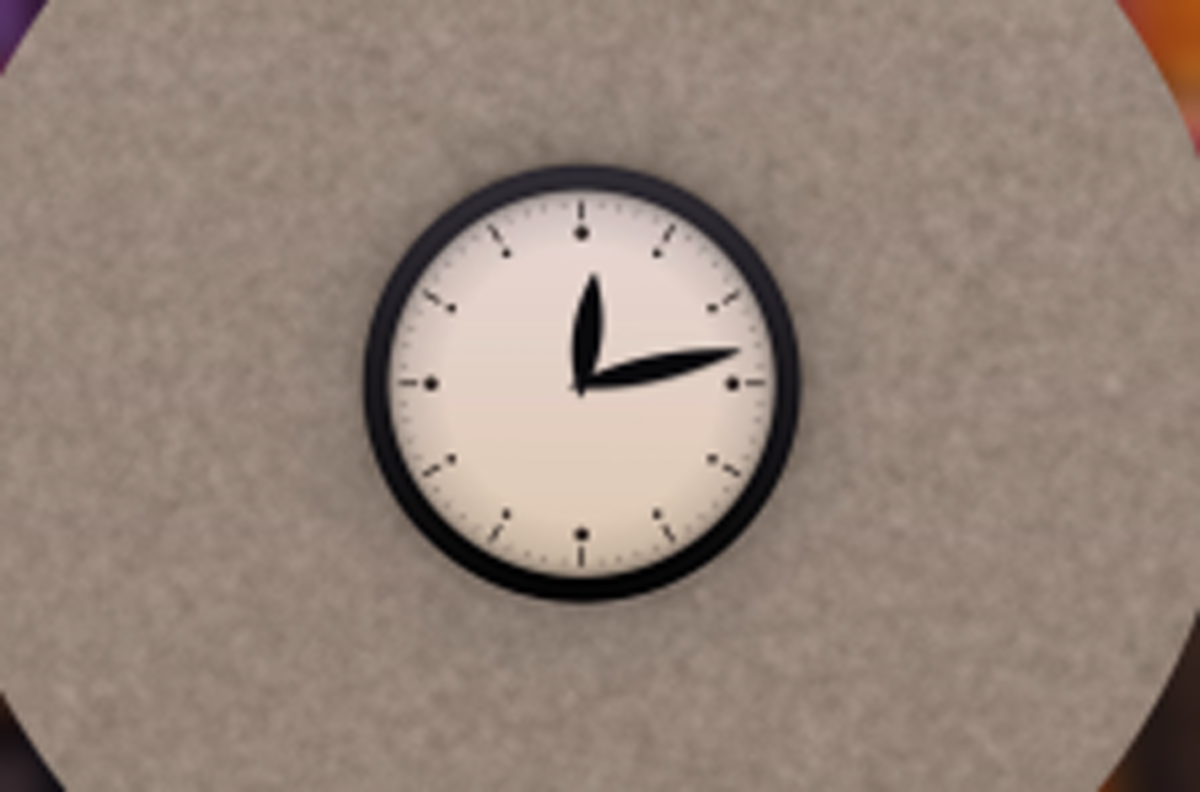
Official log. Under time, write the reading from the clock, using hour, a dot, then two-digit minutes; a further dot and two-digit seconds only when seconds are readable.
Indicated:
12.13
